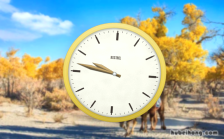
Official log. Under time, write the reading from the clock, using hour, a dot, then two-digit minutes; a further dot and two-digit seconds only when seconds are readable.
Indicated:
9.47
